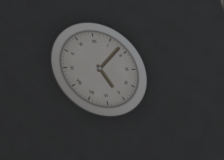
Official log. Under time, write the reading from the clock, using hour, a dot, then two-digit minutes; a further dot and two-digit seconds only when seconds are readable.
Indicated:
5.08
